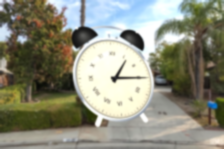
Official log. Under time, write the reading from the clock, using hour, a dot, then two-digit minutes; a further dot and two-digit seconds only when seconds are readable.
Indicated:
1.15
